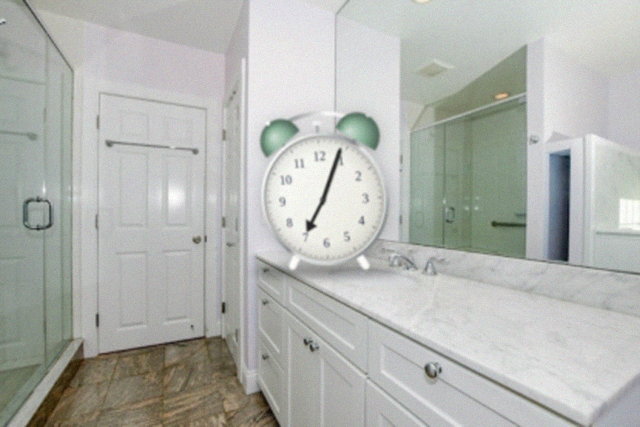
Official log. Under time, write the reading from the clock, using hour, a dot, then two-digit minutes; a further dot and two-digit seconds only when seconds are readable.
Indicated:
7.04
